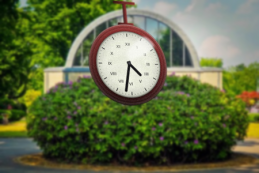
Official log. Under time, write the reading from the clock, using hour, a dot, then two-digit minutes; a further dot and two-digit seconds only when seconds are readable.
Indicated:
4.32
